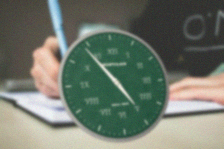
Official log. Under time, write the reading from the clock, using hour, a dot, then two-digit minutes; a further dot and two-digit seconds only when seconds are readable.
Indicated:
4.54
